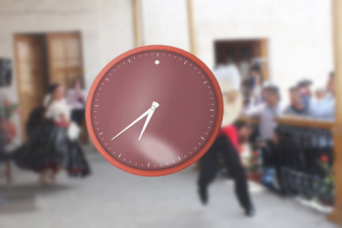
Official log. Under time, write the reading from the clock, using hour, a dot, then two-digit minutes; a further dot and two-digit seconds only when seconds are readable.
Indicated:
6.38
